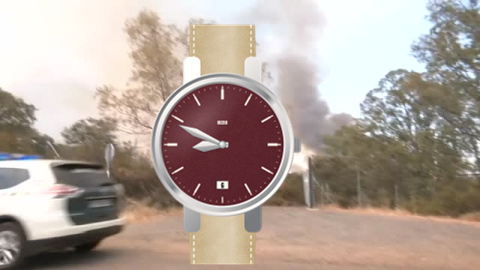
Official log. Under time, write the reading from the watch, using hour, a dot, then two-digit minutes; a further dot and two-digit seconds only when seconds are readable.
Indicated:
8.49
